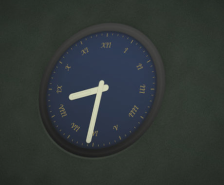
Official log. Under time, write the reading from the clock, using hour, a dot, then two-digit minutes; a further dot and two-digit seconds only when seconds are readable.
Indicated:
8.31
